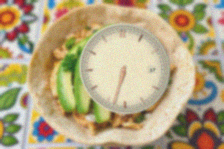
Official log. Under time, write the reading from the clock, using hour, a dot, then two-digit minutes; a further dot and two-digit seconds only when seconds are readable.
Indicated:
6.33
